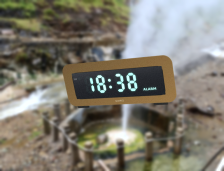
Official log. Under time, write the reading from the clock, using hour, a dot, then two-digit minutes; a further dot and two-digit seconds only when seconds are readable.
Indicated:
18.38
